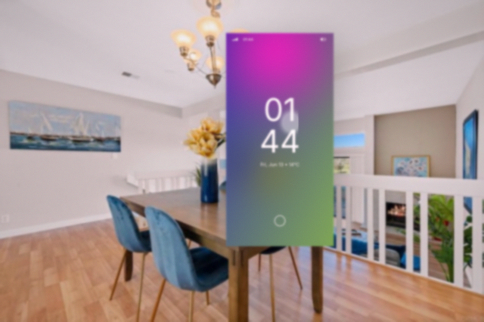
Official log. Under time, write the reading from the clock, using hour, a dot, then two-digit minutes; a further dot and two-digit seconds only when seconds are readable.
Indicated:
1.44
